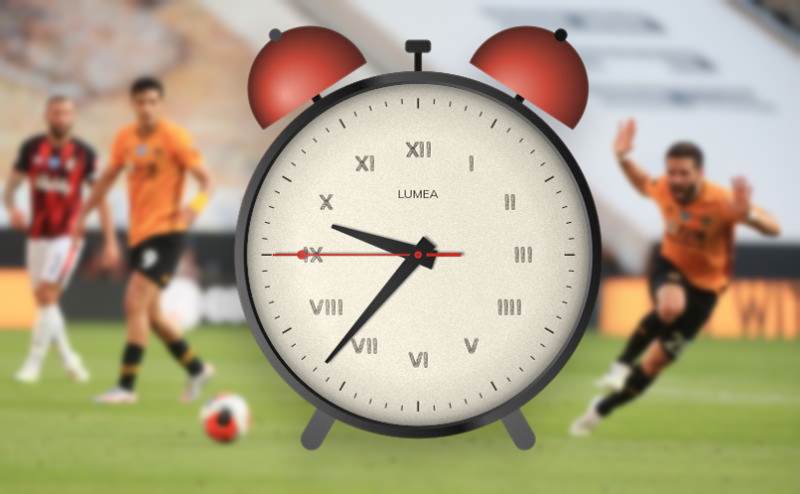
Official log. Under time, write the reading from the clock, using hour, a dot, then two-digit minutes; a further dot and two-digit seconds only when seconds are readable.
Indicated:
9.36.45
